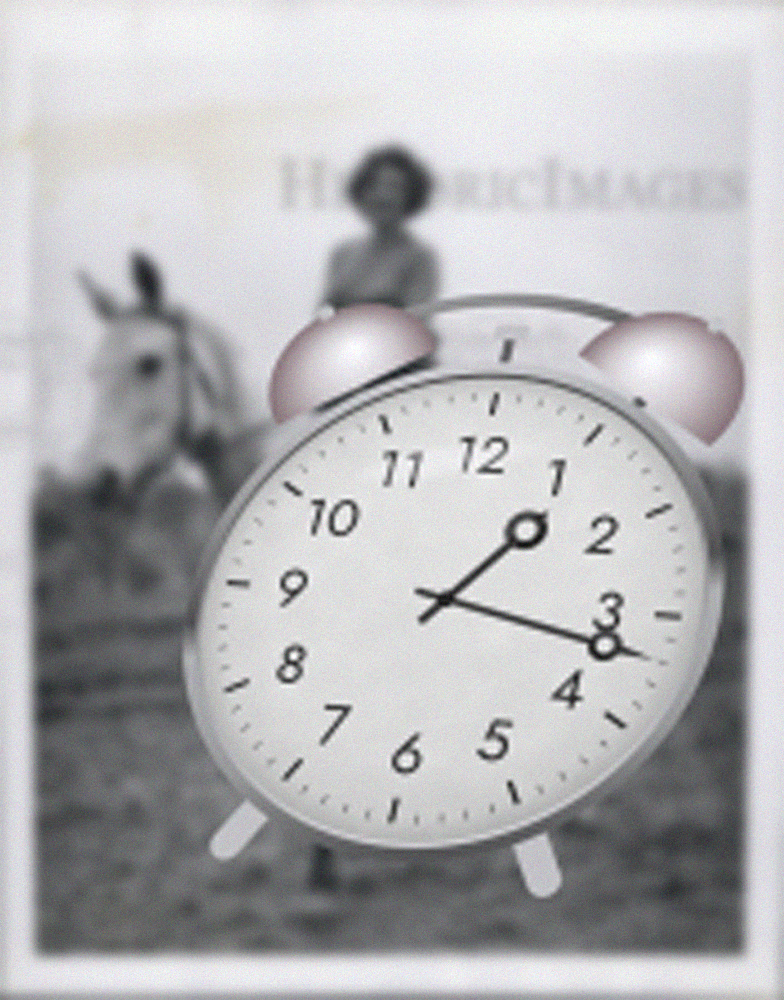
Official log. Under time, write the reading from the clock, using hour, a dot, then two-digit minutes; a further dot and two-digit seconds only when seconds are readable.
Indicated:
1.17
